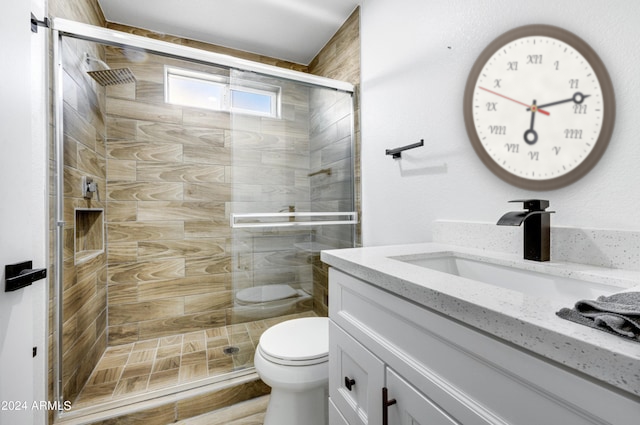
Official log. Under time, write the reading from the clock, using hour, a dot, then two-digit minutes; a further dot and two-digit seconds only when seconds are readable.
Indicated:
6.12.48
